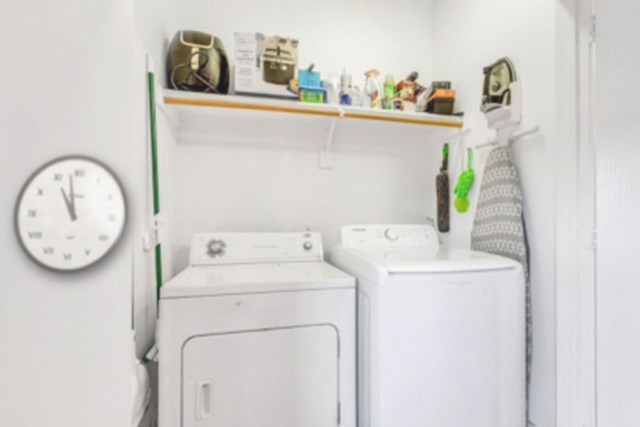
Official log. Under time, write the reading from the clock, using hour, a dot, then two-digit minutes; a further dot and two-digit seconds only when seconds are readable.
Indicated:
10.58
